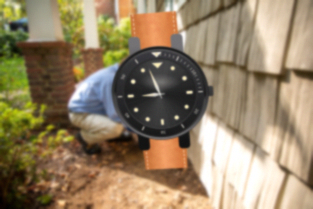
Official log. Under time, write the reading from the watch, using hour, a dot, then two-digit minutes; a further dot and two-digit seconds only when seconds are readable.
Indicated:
8.57
